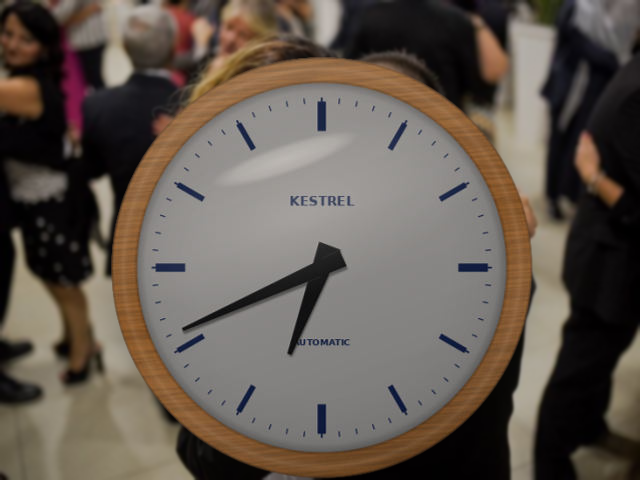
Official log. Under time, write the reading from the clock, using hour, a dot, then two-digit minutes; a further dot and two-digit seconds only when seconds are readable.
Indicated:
6.41
